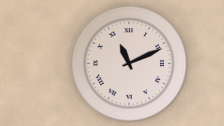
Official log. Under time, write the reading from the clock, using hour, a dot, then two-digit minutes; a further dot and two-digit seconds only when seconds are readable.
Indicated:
11.11
